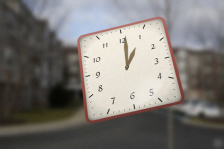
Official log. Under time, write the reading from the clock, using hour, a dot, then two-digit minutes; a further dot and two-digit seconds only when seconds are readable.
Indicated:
1.01
